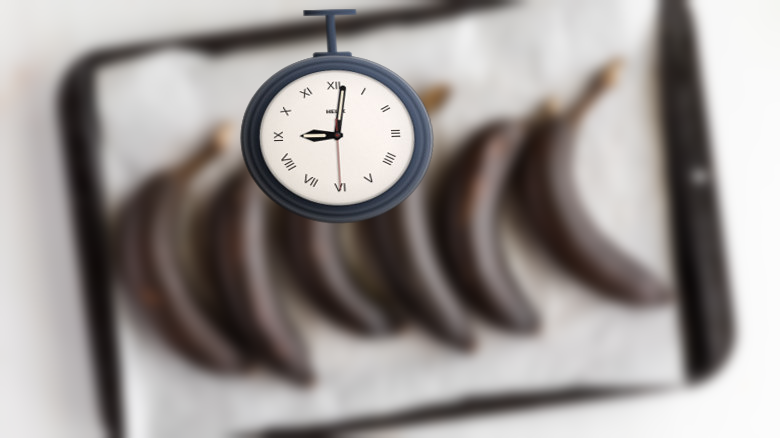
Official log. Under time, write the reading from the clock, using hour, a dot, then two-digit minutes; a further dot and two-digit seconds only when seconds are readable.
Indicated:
9.01.30
